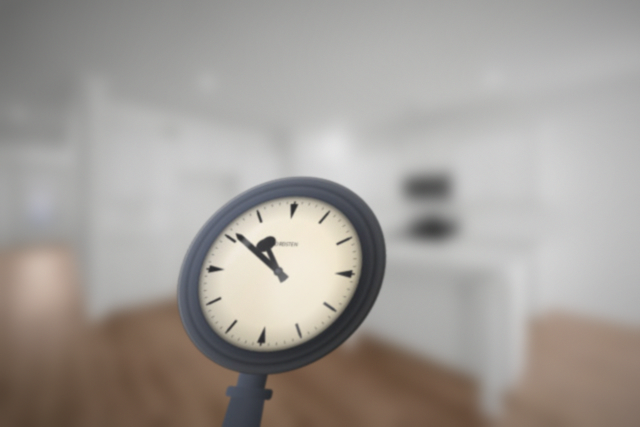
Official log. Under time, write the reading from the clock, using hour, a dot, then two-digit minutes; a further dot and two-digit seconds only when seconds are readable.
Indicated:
10.51
